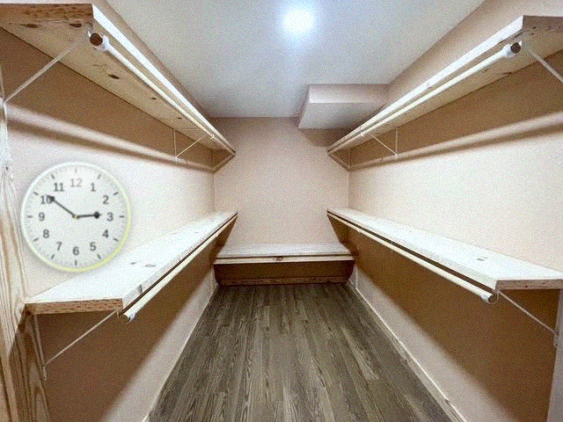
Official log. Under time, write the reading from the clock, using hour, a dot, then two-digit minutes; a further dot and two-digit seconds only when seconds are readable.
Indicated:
2.51
